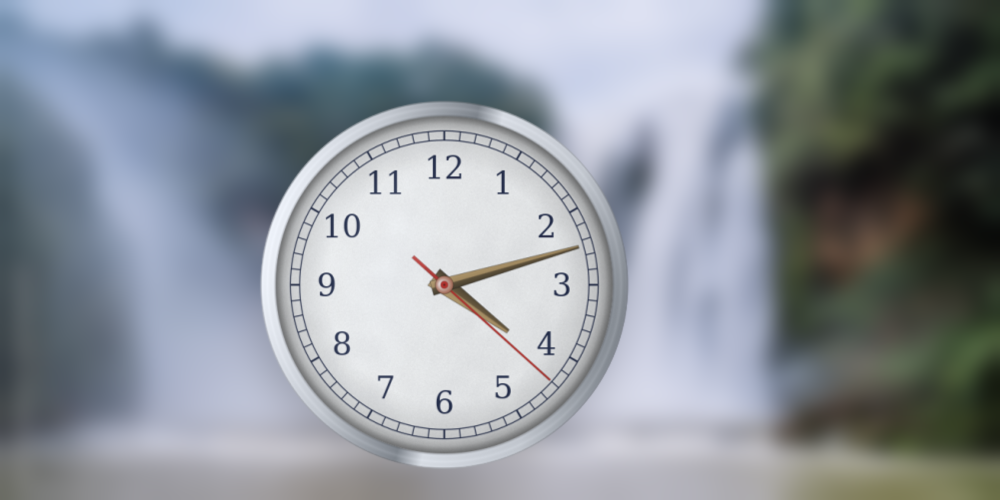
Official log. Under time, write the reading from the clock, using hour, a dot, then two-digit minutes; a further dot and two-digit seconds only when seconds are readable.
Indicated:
4.12.22
